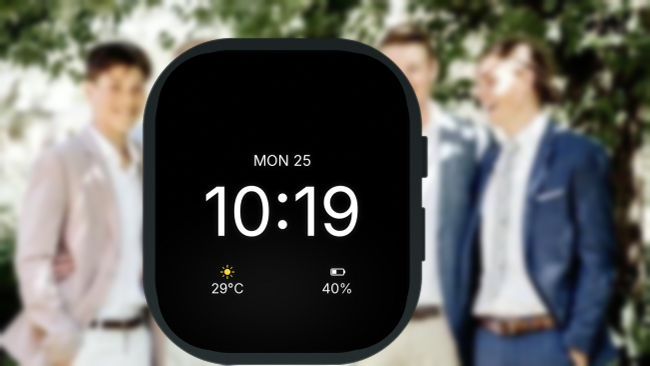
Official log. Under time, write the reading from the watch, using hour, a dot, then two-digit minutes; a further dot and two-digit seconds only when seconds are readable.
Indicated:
10.19
